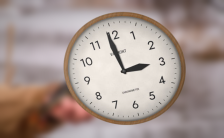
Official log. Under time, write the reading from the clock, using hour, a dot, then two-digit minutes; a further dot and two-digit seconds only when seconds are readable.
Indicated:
2.59
